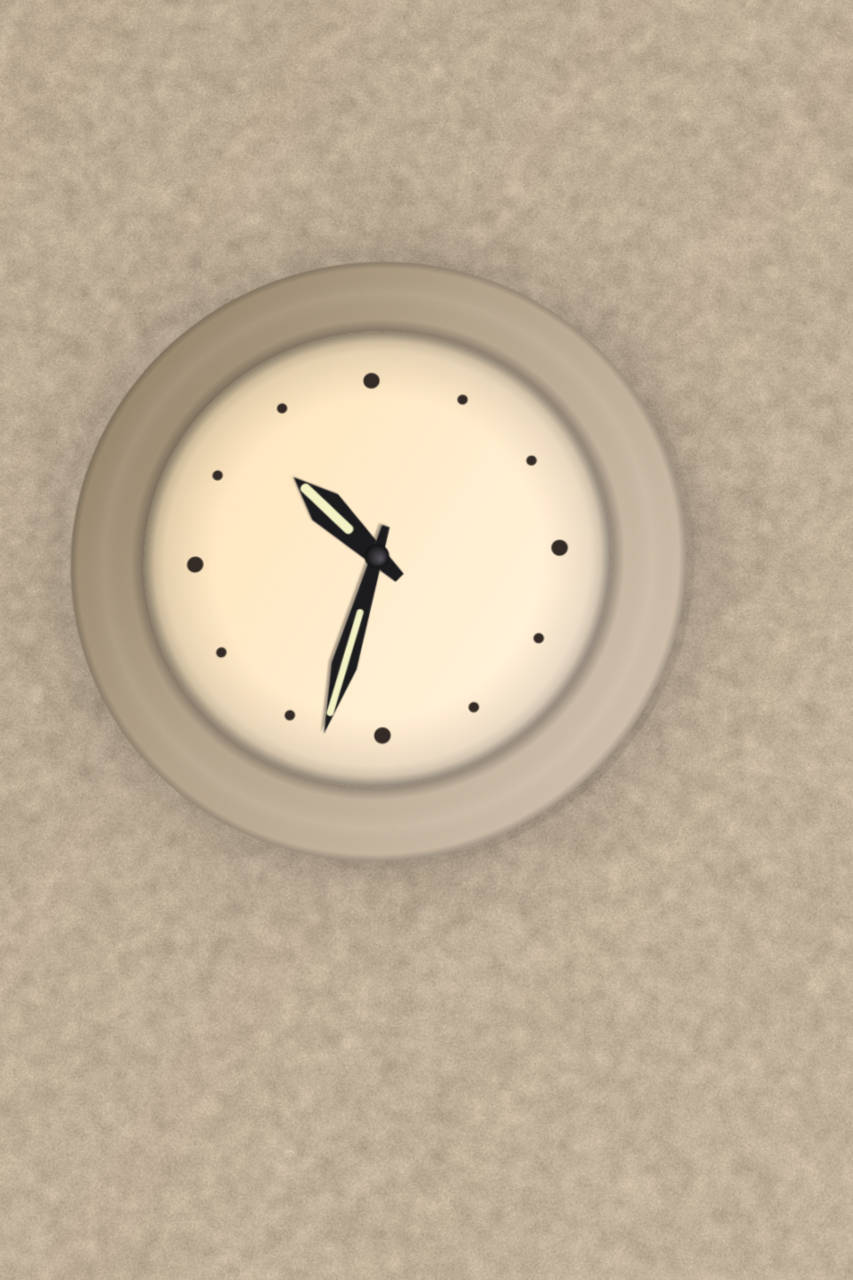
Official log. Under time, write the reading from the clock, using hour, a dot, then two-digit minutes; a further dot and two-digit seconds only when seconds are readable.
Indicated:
10.33
